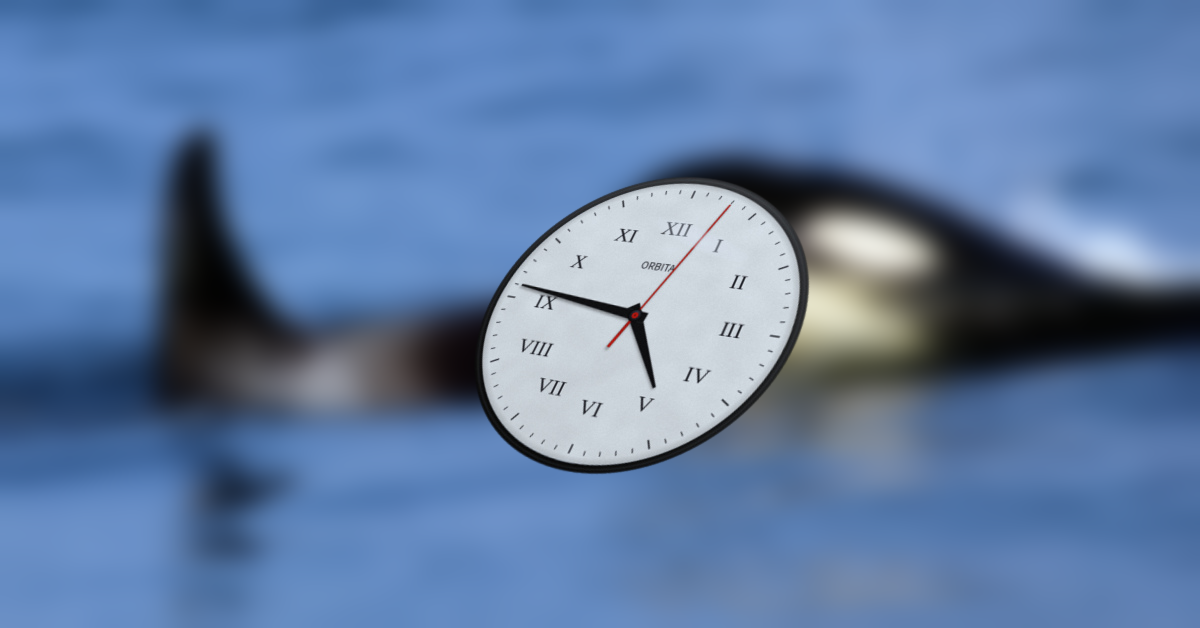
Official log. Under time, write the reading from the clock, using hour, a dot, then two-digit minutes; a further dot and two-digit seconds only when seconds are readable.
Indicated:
4.46.03
